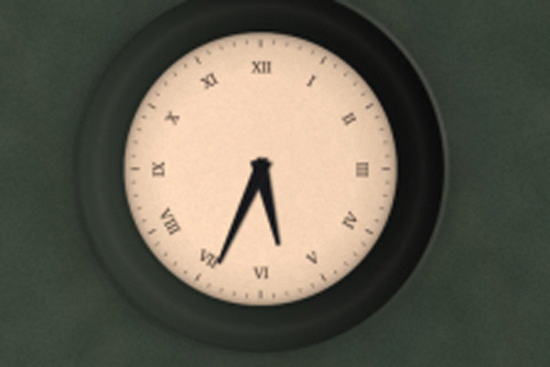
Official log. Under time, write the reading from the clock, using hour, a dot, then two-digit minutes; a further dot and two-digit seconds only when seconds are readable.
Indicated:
5.34
